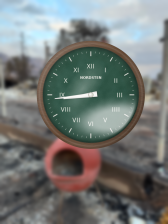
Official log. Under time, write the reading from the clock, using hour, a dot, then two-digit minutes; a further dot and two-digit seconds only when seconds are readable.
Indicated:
8.44
